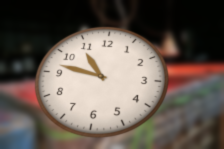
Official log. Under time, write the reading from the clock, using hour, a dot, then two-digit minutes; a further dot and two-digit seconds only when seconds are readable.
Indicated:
10.47
